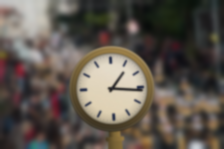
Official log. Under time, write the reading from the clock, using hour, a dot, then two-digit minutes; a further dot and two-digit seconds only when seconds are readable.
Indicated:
1.16
